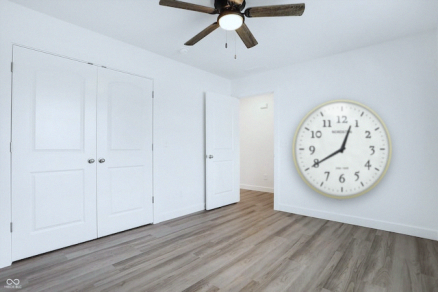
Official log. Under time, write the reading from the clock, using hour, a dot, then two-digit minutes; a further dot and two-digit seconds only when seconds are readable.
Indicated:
12.40
